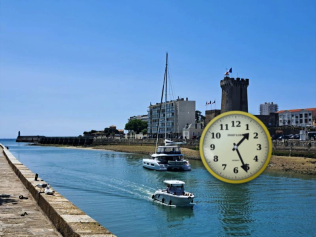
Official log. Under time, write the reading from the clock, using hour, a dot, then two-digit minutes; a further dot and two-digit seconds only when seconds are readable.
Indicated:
1.26
